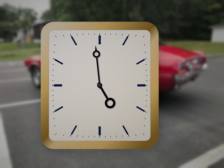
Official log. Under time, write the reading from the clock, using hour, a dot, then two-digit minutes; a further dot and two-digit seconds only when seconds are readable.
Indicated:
4.59
